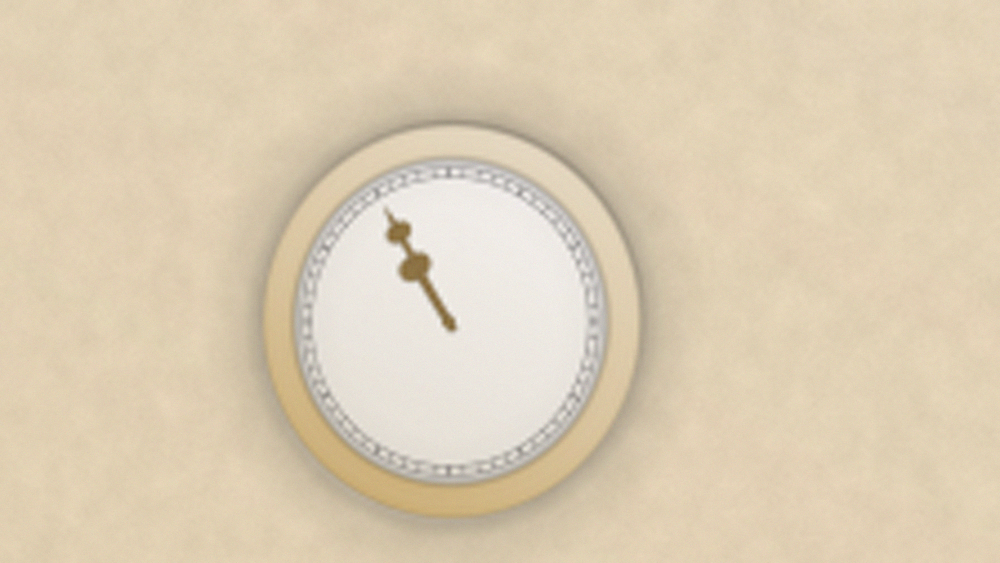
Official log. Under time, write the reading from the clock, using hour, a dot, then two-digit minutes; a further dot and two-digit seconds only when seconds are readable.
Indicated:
10.55
